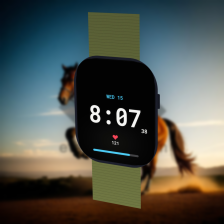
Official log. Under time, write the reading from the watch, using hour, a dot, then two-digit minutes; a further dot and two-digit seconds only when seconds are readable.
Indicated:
8.07
